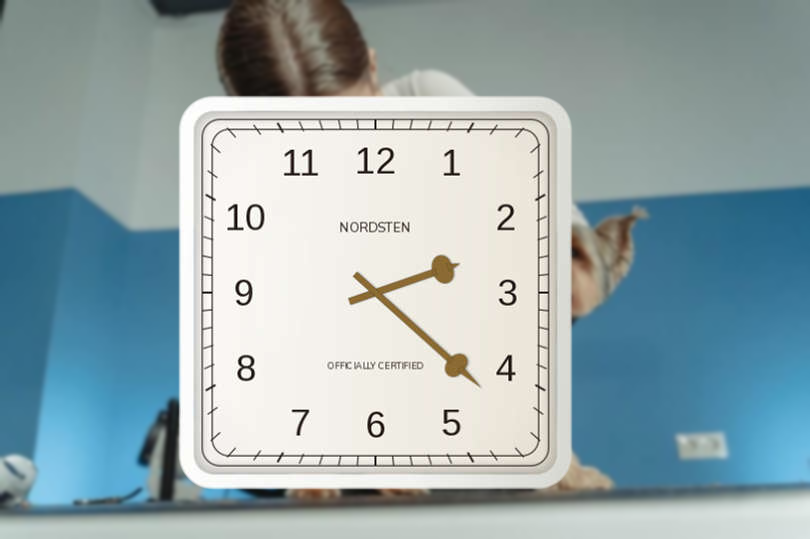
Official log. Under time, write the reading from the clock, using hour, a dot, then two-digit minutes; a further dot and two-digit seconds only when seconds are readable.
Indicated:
2.22
